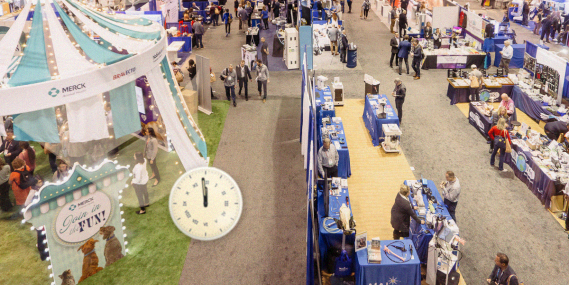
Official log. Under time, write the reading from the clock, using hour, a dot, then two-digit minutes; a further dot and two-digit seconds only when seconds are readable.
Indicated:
11.59
